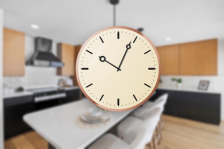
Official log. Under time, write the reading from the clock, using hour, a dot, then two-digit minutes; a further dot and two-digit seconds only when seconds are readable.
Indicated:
10.04
